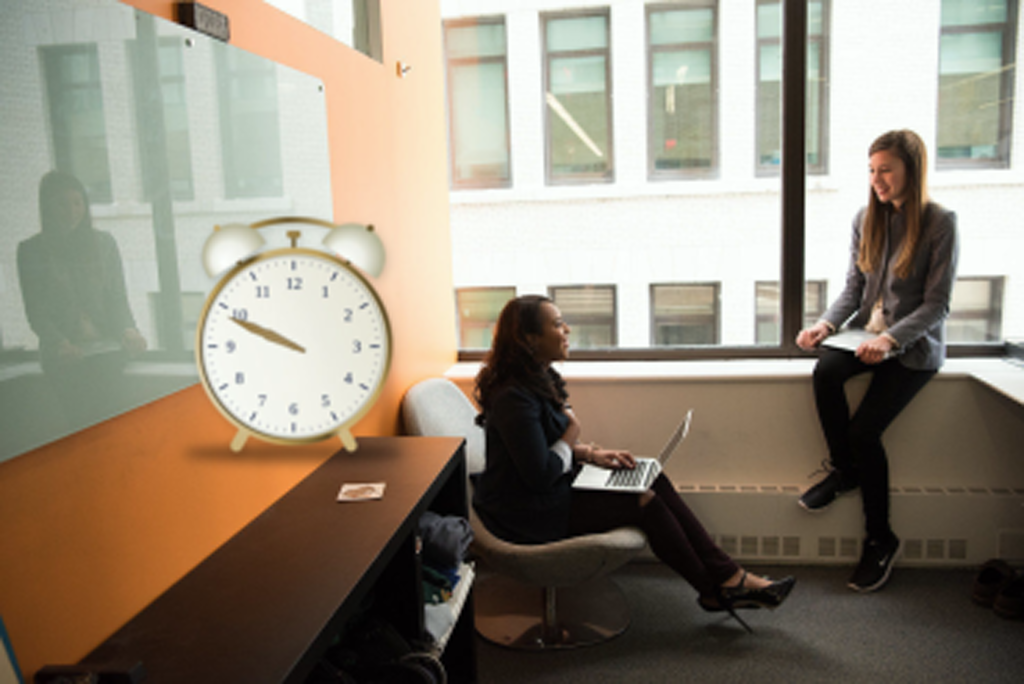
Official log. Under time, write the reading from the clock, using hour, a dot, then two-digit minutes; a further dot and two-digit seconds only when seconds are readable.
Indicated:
9.49
